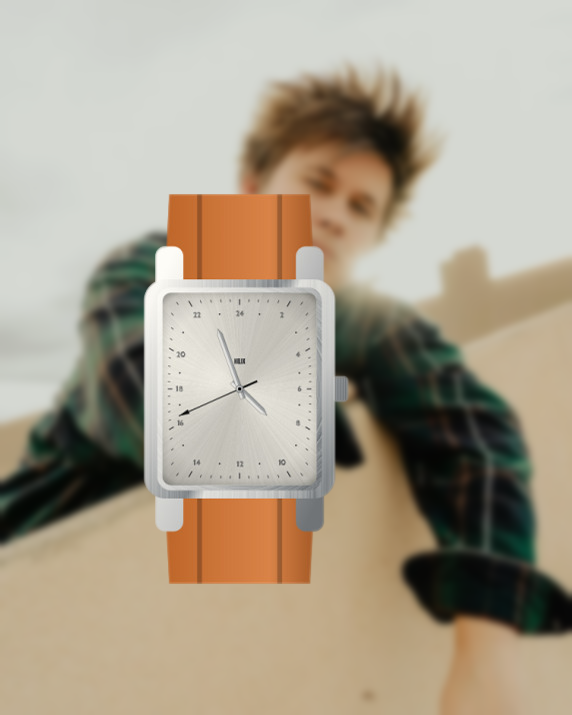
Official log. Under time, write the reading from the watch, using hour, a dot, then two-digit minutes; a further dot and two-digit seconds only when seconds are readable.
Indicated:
8.56.41
